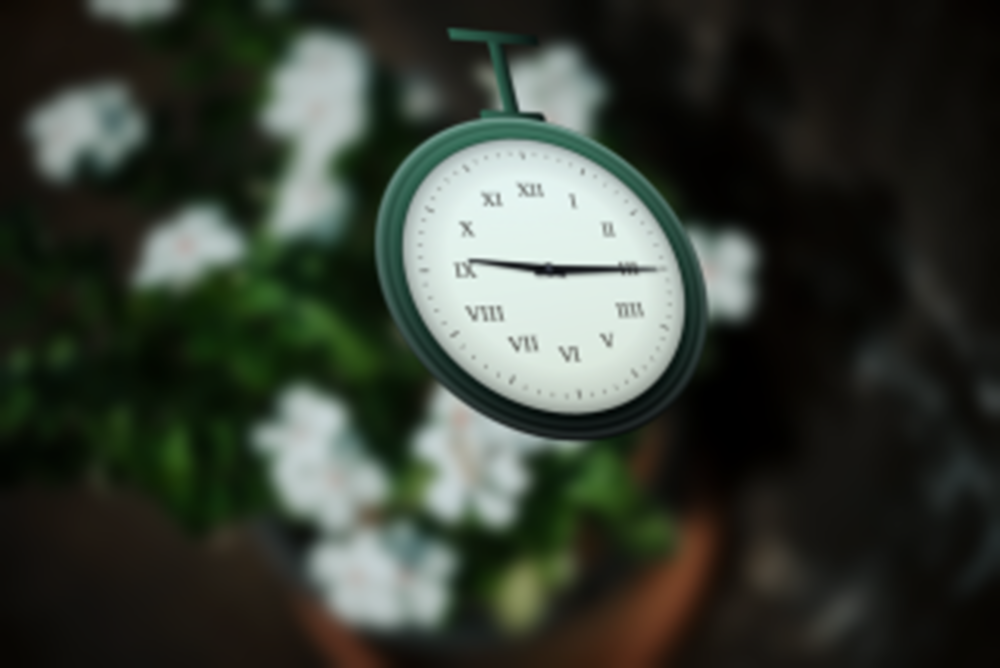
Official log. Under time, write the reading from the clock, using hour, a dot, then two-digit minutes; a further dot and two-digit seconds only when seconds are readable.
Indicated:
9.15
